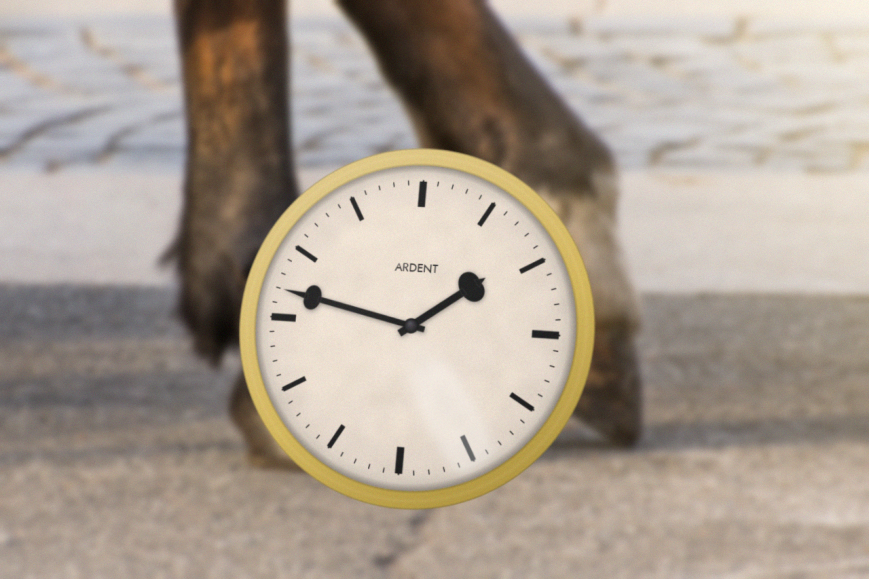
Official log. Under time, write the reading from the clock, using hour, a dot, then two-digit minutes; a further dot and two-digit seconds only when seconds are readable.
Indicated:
1.47
